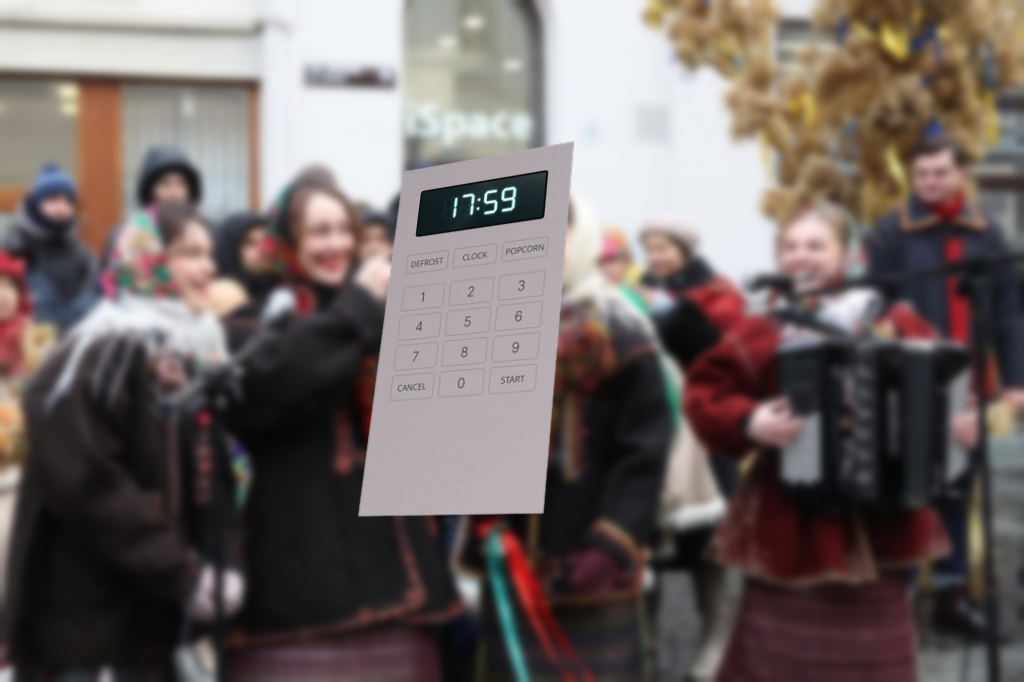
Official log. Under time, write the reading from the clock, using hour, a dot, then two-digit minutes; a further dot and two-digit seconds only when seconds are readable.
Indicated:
17.59
